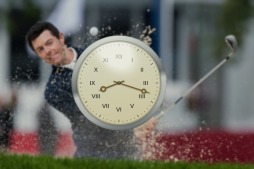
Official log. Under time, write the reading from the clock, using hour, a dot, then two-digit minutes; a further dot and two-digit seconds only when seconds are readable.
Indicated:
8.18
